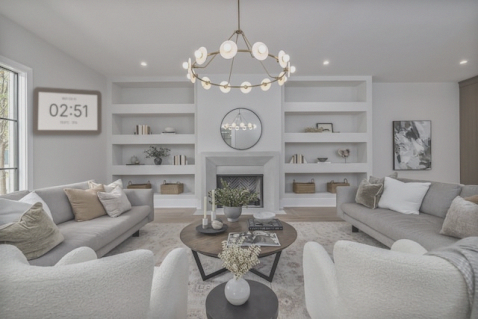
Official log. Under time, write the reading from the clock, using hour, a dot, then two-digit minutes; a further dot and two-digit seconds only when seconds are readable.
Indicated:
2.51
